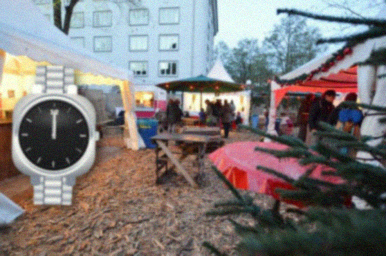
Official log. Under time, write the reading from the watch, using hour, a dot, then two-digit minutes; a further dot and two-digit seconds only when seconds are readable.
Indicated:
12.00
